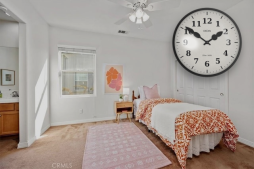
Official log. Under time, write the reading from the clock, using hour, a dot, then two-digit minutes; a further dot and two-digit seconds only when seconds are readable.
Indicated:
1.51
